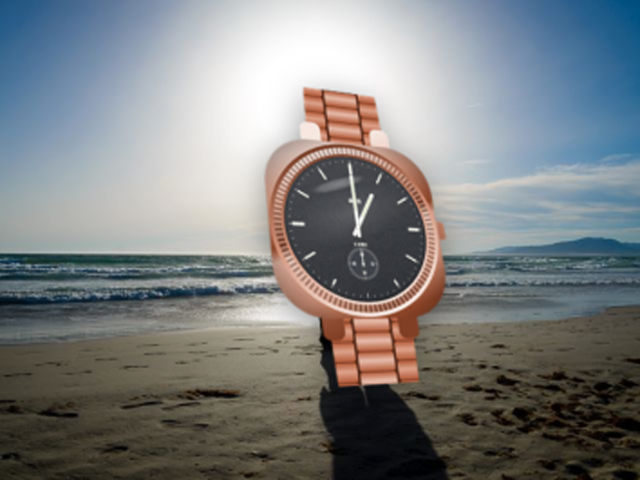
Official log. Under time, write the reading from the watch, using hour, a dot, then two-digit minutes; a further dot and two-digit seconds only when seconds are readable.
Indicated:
1.00
